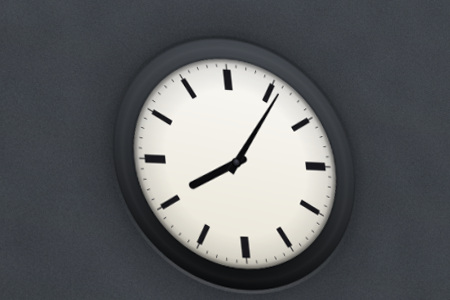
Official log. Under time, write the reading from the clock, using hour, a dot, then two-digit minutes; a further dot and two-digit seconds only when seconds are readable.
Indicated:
8.06
